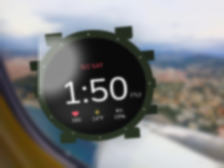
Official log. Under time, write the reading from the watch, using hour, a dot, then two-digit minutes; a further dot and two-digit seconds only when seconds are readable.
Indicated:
1.50
